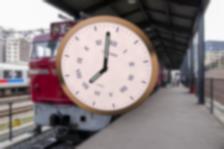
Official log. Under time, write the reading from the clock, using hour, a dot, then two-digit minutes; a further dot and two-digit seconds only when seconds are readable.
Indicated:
6.58
